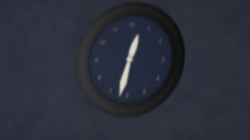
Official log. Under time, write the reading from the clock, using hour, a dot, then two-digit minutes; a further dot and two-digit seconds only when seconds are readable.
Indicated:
12.32
